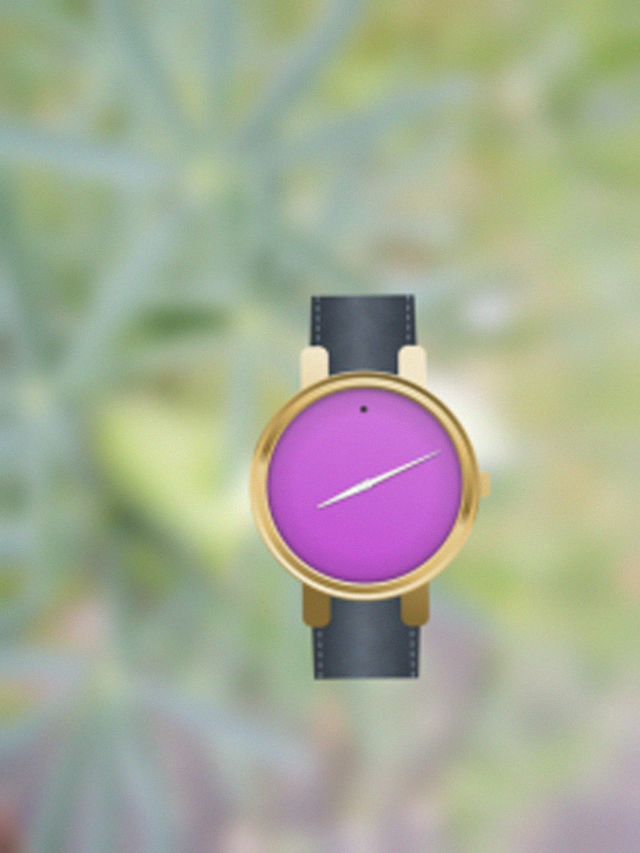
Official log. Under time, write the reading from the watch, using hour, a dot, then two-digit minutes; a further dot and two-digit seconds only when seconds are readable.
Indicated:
8.11
